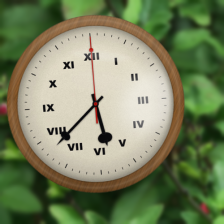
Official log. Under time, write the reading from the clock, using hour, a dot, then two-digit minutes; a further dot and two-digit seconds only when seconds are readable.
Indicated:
5.38.00
